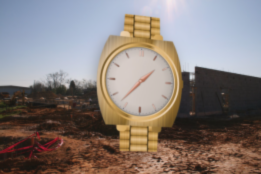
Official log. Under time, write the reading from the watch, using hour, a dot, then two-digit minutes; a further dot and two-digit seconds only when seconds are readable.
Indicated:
1.37
